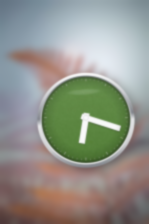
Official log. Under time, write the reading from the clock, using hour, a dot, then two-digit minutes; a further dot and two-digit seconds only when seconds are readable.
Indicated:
6.18
